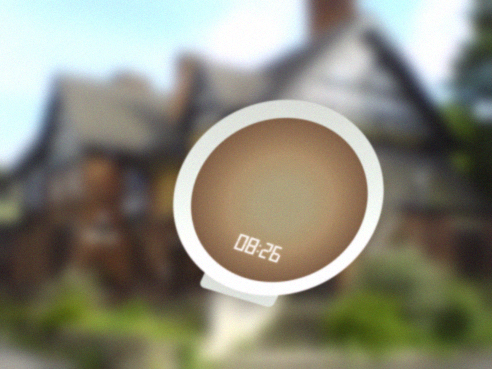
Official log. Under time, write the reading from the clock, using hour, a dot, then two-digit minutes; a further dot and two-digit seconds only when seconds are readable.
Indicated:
8.26
